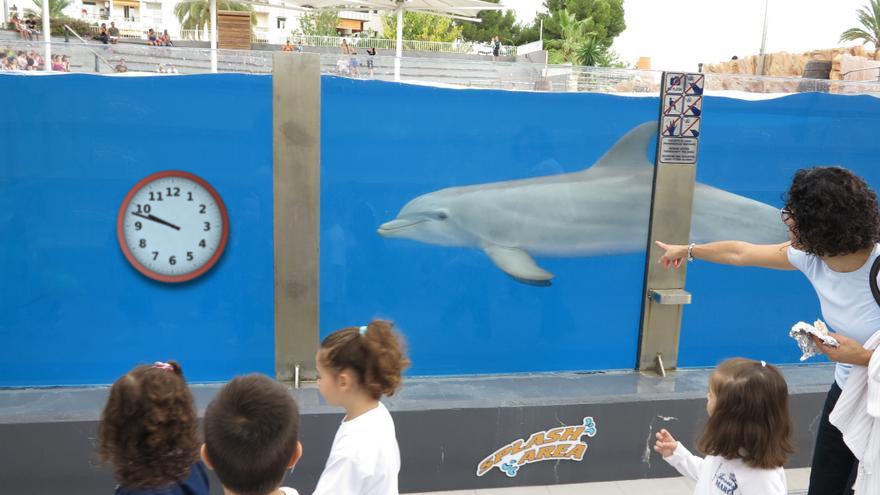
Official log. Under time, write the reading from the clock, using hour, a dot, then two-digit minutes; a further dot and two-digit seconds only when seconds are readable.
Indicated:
9.48
